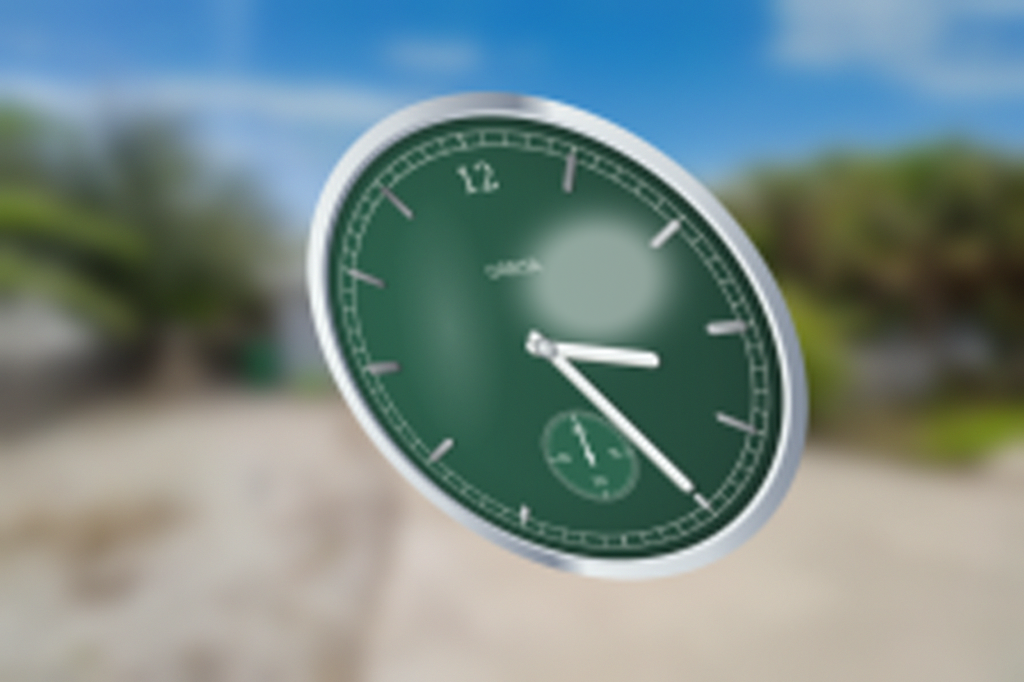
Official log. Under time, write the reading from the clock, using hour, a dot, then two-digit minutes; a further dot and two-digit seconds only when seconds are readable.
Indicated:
3.25
